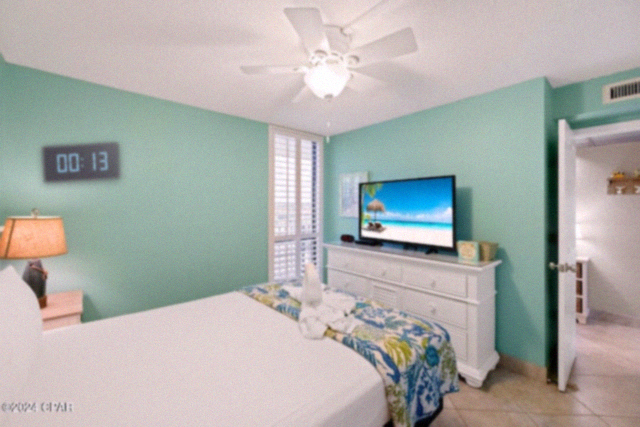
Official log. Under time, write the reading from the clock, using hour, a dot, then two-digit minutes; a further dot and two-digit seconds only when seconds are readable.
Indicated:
0.13
